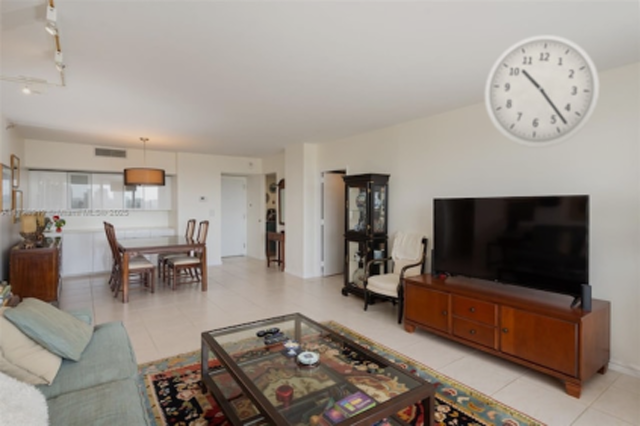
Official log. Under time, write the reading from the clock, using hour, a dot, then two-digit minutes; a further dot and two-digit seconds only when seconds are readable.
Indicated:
10.23
